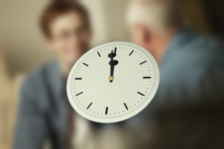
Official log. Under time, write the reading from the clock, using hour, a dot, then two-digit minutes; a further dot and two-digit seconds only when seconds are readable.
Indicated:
11.59
